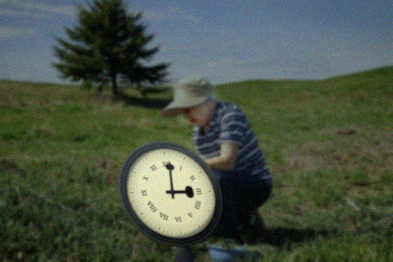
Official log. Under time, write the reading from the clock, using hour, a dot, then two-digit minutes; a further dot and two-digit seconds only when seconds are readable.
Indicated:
3.01
